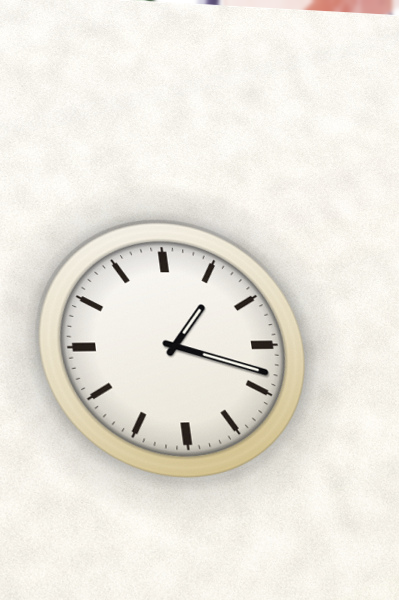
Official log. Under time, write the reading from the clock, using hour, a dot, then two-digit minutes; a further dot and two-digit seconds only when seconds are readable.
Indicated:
1.18
